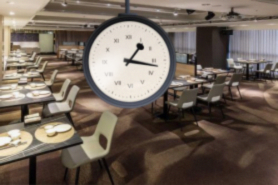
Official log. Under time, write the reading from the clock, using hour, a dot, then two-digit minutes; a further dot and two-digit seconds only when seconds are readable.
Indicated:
1.17
